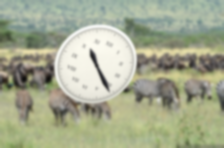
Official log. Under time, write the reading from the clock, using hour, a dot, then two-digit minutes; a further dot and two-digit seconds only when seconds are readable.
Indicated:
10.21
